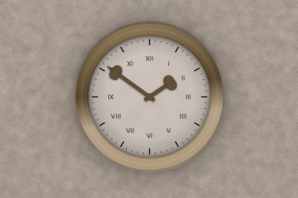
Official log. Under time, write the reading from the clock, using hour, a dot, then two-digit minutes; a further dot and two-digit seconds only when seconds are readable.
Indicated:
1.51
